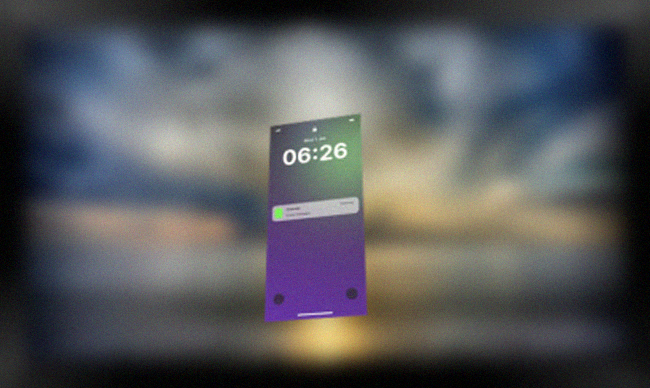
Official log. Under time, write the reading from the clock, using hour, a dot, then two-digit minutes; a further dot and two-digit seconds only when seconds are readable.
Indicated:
6.26
